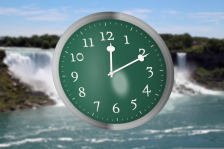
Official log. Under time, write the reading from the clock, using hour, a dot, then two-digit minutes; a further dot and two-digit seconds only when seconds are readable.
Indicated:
12.11
